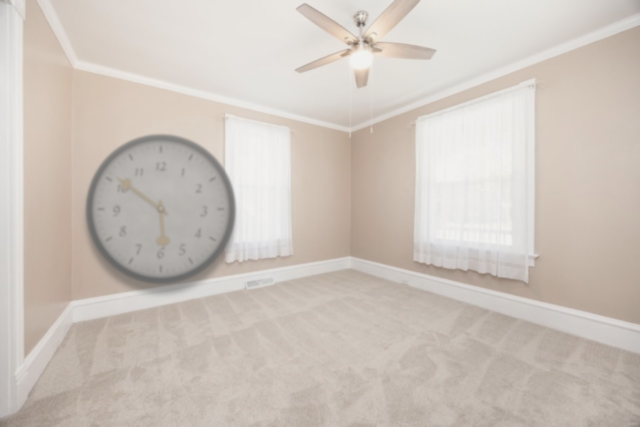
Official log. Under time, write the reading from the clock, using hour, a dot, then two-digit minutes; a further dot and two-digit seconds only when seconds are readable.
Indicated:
5.51
